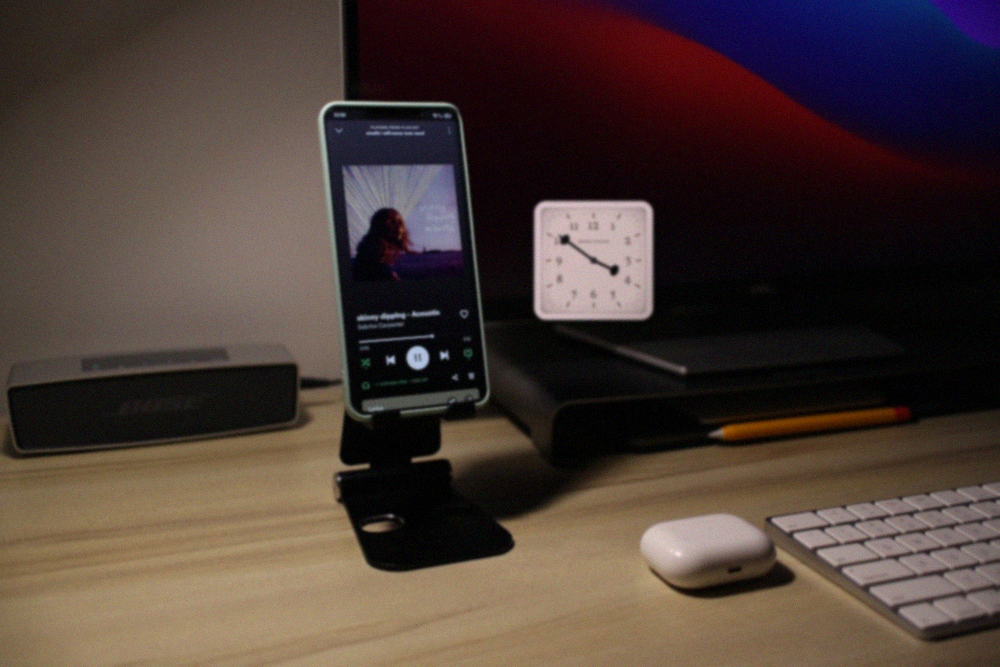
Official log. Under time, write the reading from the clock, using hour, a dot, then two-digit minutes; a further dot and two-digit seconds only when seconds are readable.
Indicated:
3.51
